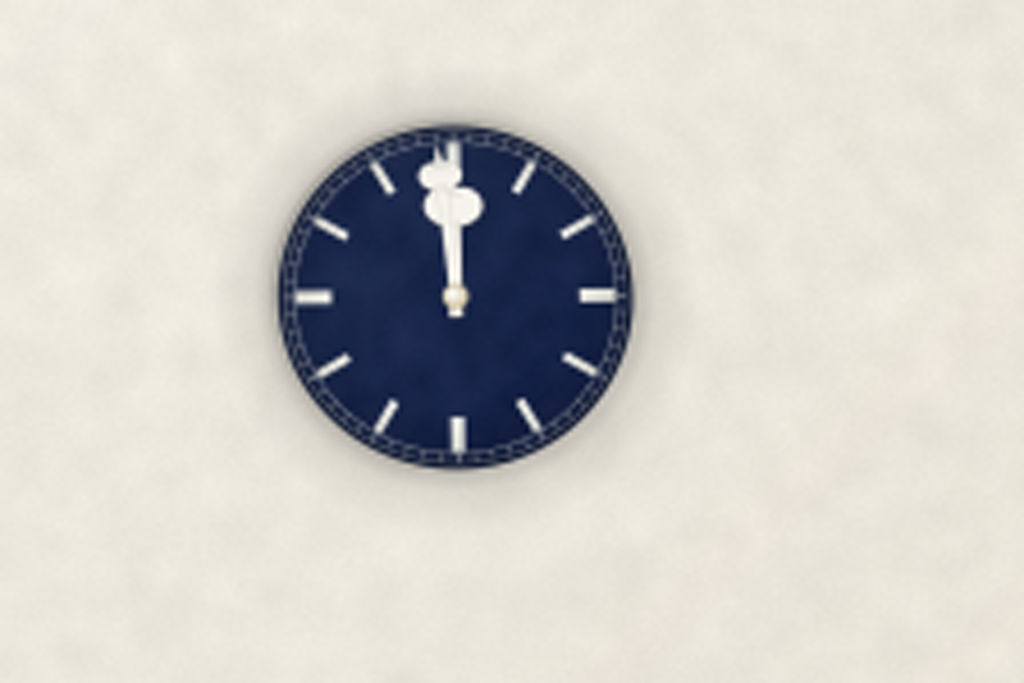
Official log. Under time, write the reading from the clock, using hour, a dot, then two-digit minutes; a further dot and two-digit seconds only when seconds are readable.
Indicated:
11.59
